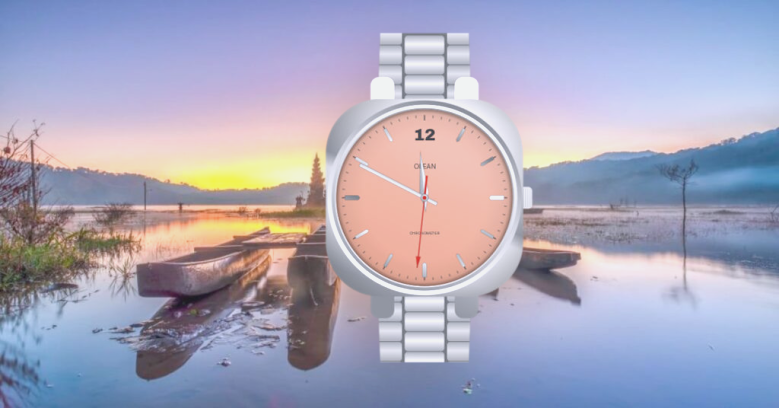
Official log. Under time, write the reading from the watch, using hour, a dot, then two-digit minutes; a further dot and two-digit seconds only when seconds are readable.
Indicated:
11.49.31
